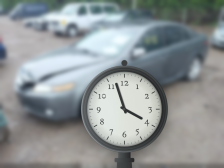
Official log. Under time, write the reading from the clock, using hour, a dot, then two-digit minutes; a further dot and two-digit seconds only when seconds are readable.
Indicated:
3.57
